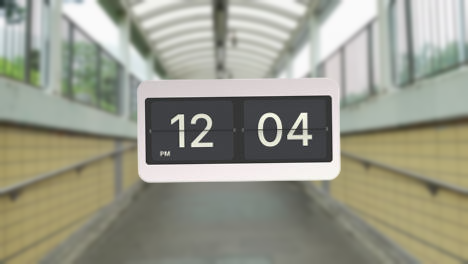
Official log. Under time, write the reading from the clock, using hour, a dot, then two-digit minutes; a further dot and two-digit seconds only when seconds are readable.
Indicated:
12.04
